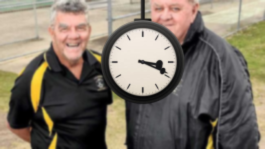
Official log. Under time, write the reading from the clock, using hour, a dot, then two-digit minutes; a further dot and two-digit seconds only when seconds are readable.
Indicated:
3.19
